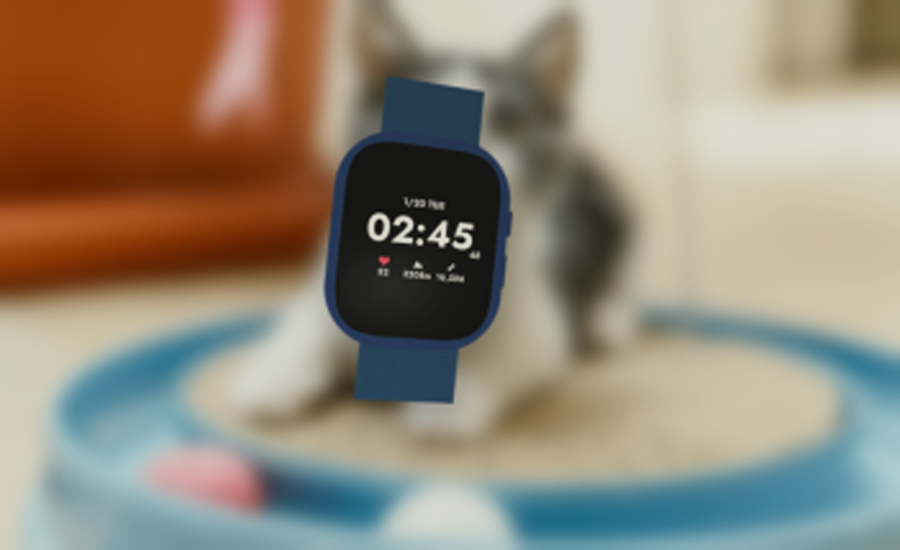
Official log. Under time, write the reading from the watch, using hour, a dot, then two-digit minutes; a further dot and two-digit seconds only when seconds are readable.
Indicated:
2.45
